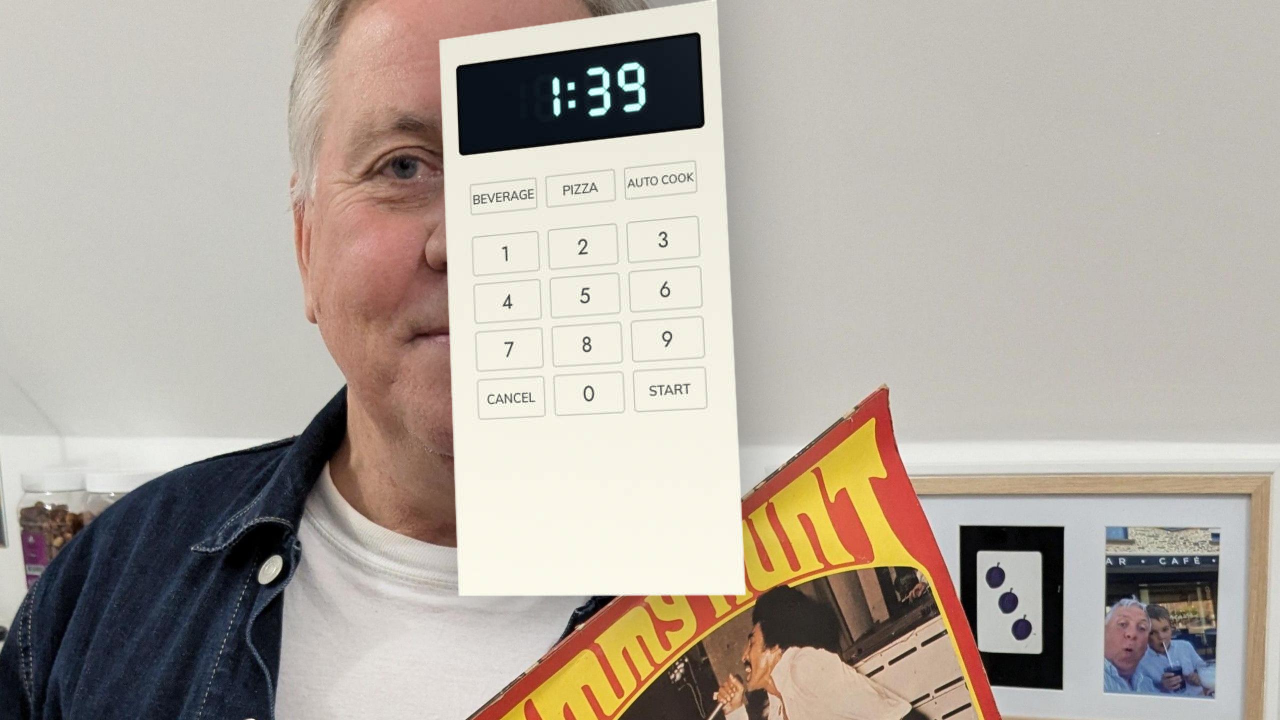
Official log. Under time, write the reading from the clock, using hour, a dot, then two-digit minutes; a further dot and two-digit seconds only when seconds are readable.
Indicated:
1.39
